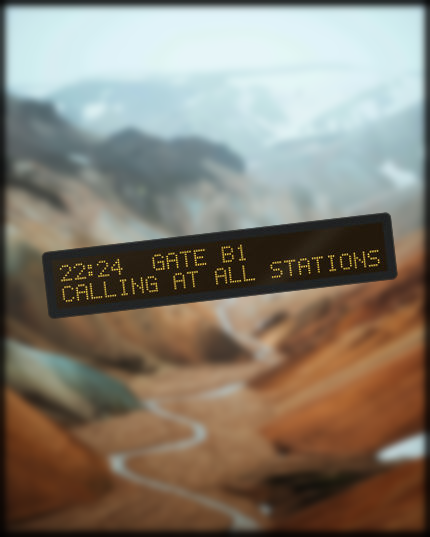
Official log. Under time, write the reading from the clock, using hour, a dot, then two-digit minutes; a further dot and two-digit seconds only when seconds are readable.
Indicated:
22.24
